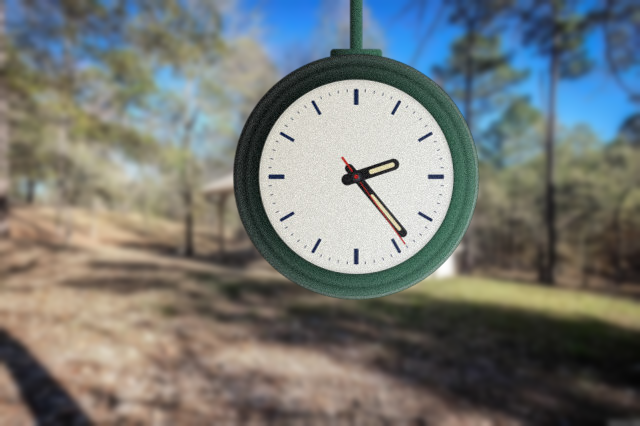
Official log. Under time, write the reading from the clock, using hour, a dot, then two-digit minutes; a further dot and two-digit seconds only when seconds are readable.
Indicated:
2.23.24
